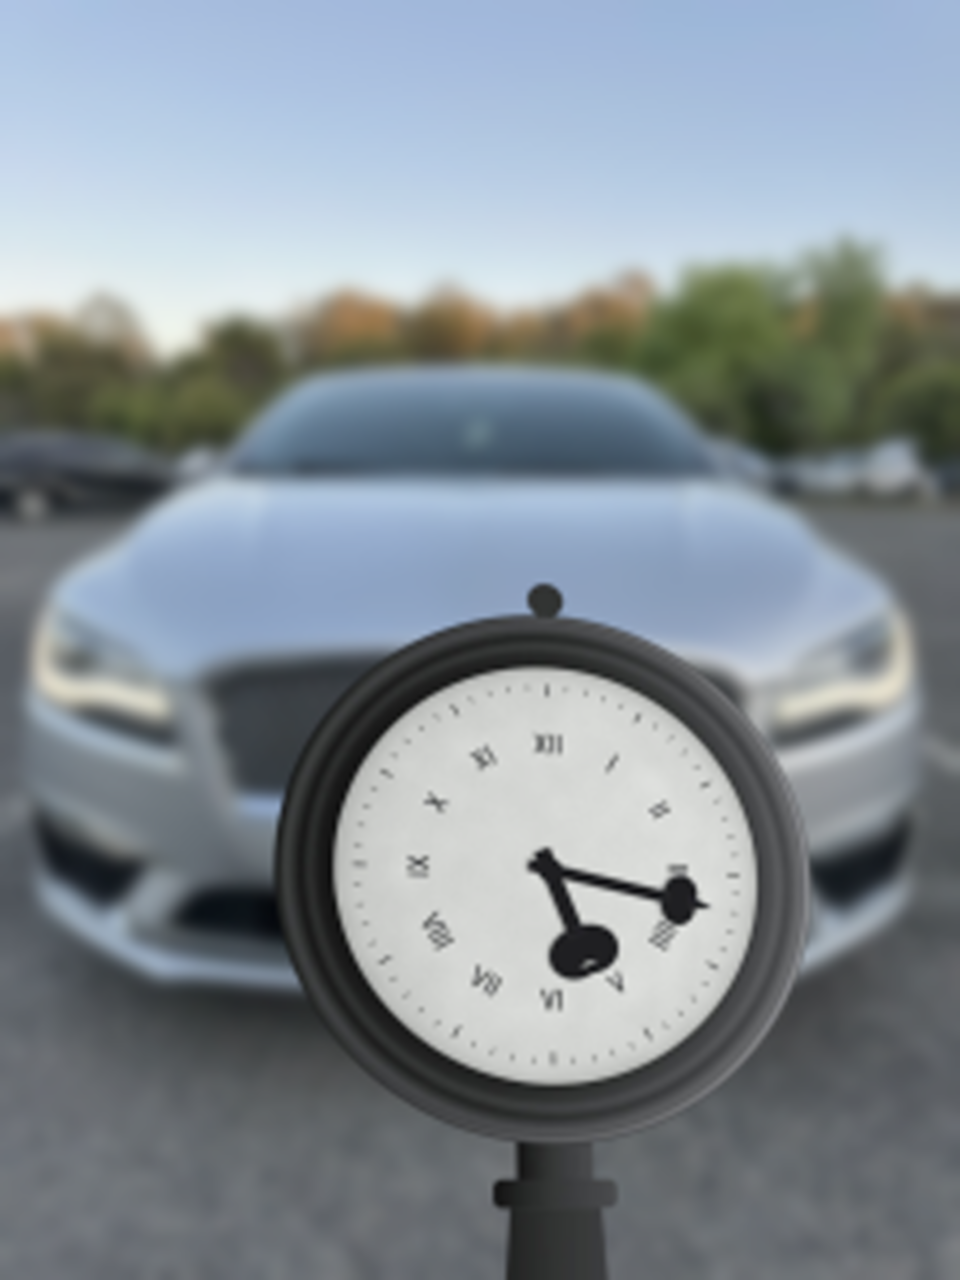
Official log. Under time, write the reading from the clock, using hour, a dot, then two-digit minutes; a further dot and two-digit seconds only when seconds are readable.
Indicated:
5.17
